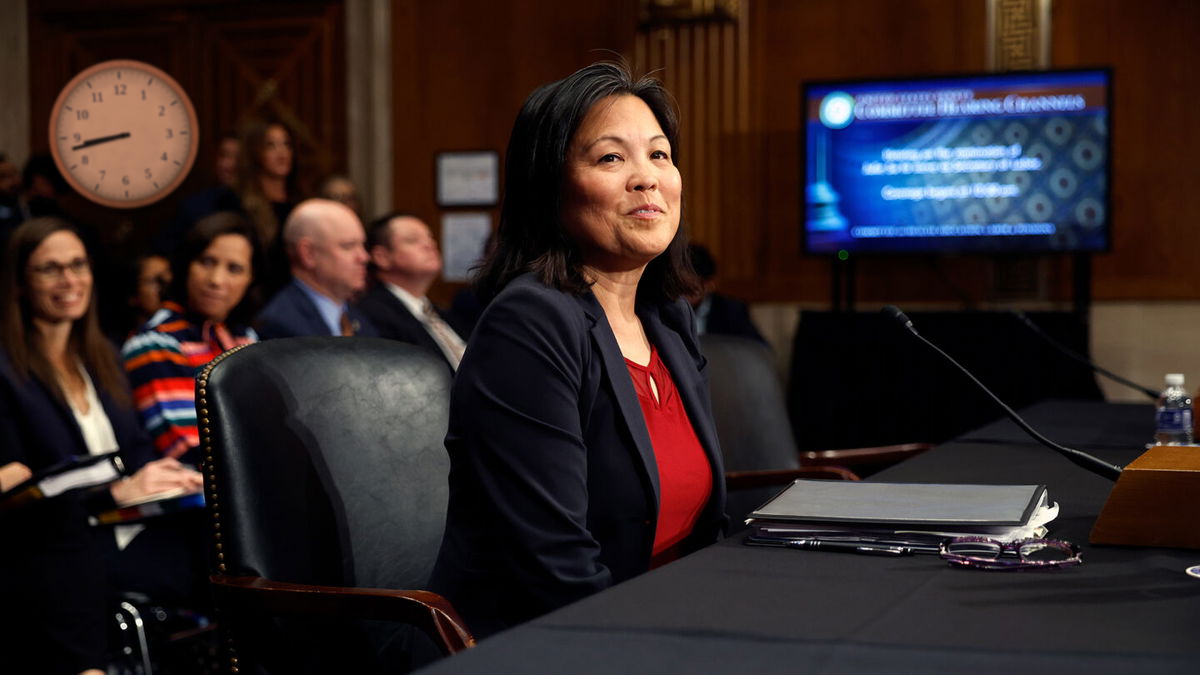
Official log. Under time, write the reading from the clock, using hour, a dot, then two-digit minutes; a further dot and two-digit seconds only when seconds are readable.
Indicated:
8.43
